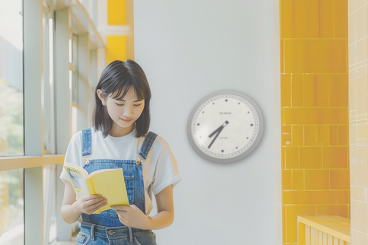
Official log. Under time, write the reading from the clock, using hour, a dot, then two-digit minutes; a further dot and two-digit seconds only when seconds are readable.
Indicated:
7.35
